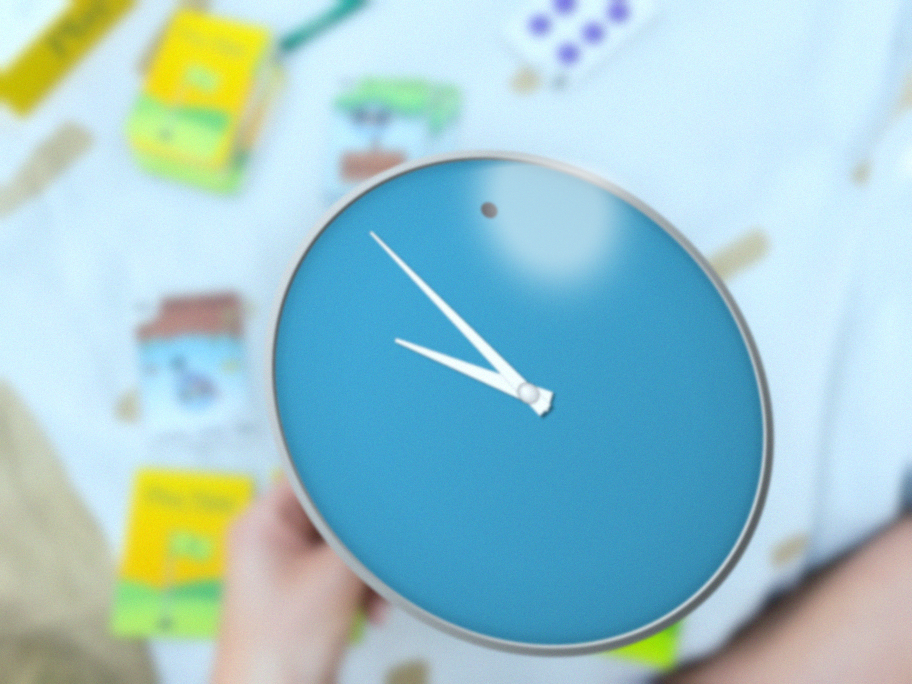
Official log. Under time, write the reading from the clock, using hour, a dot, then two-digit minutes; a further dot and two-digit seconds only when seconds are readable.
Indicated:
9.54
